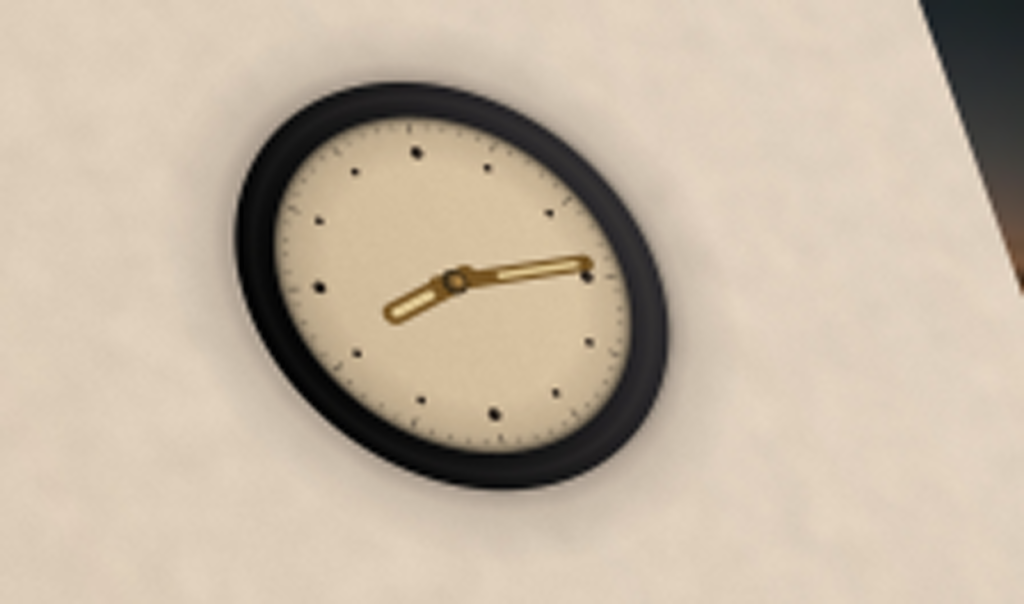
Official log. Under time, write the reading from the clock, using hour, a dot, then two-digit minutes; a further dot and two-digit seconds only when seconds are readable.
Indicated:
8.14
